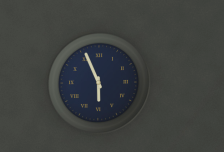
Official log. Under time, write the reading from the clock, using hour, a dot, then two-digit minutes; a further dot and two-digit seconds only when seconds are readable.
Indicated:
5.56
